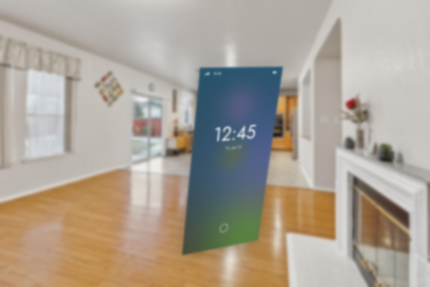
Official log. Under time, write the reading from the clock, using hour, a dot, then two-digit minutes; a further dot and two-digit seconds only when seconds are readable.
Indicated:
12.45
